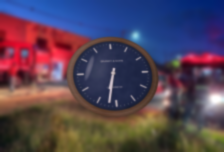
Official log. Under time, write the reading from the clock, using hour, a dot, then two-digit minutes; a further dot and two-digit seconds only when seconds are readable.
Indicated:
6.32
